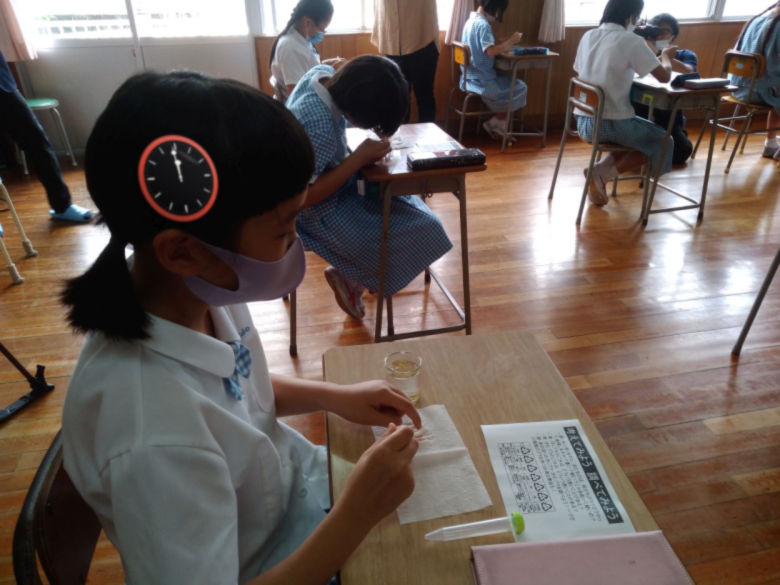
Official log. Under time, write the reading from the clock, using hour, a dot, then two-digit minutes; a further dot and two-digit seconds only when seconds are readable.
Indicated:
11.59
